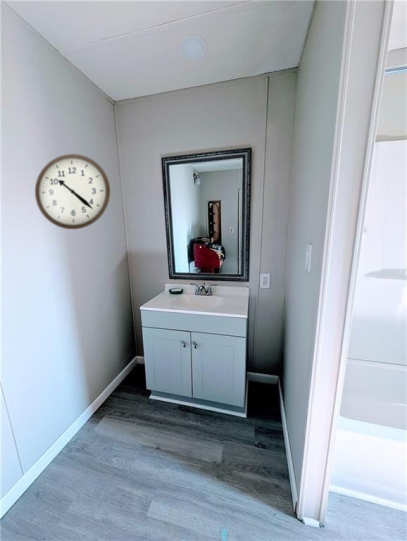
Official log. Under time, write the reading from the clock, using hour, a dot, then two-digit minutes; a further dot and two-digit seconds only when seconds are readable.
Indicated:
10.22
